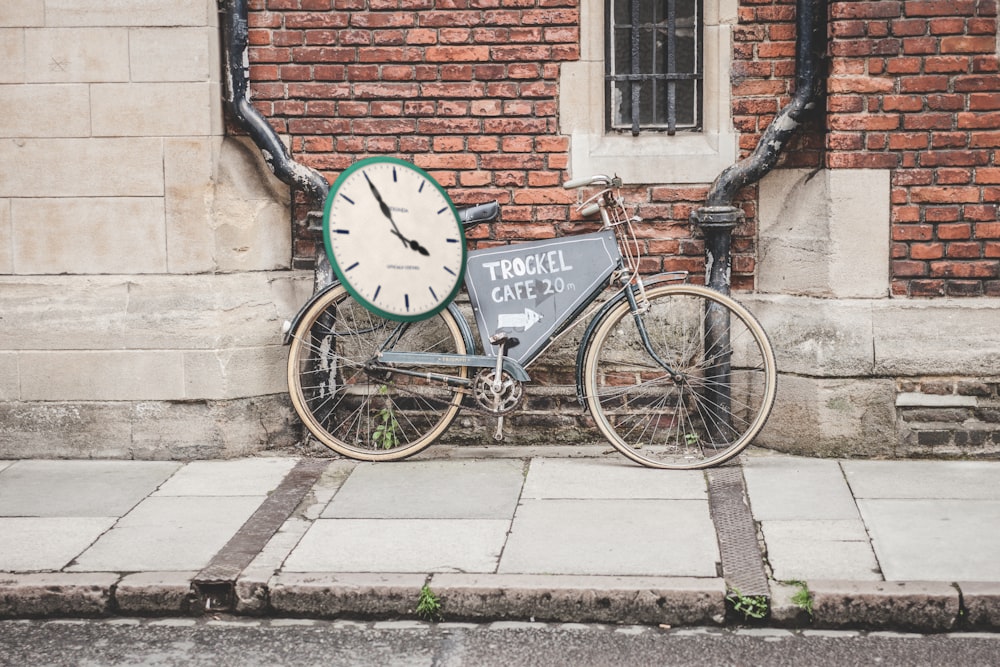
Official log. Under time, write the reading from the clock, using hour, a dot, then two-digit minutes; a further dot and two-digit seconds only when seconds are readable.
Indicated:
3.55
